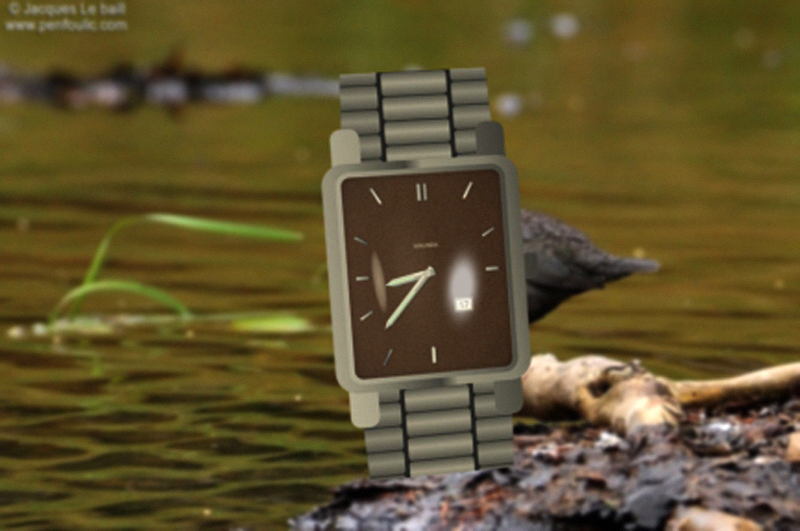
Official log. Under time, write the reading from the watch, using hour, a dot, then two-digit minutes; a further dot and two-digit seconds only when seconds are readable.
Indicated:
8.37
